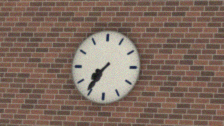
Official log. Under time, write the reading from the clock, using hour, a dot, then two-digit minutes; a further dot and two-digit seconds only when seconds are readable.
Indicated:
7.36
